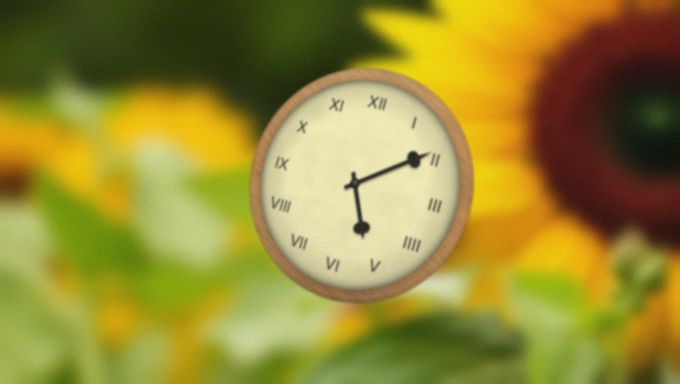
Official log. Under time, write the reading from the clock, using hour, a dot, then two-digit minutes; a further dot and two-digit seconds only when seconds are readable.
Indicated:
5.09
